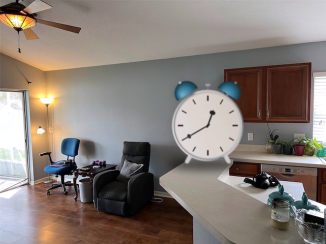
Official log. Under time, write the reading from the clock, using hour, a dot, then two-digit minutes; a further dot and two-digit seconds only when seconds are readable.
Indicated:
12.40
